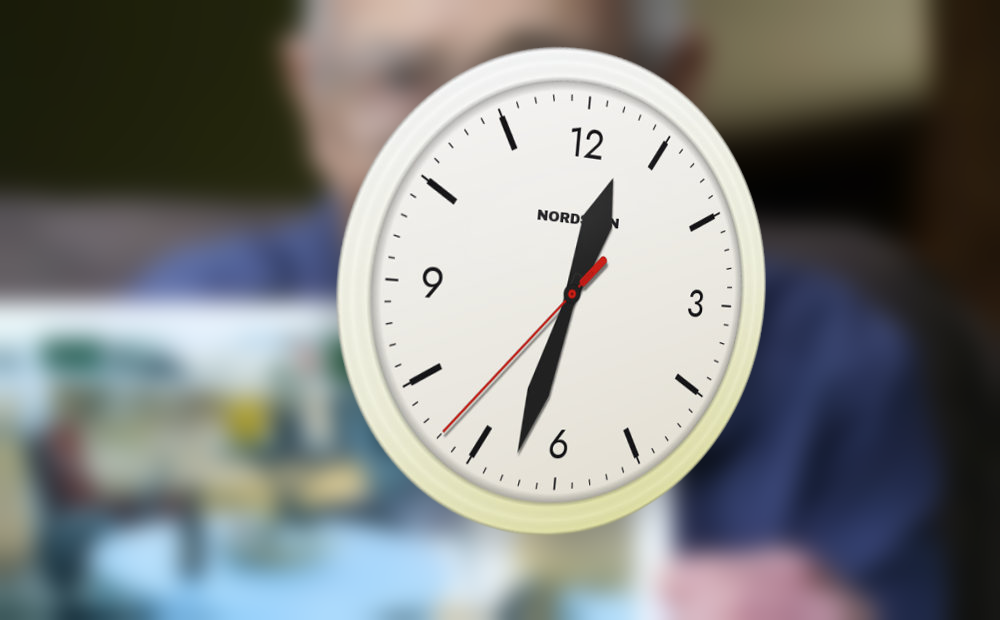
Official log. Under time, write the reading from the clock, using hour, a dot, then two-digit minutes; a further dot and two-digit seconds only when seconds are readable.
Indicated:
12.32.37
